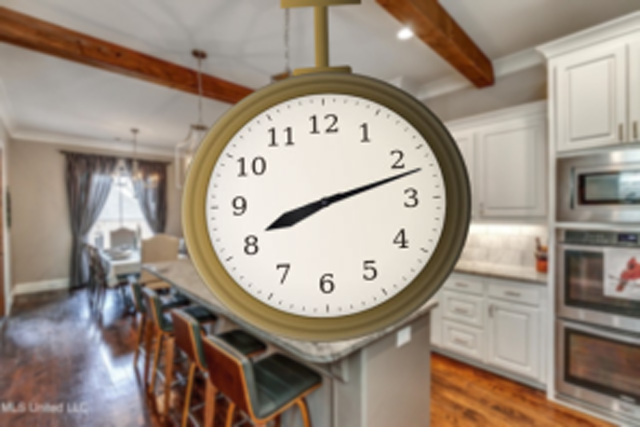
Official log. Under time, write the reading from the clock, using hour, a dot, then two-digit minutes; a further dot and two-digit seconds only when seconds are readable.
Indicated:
8.12
